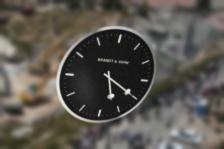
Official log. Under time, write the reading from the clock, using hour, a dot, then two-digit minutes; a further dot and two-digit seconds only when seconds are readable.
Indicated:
5.20
